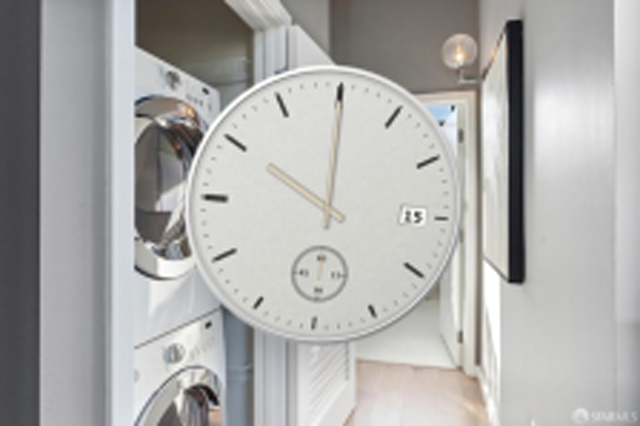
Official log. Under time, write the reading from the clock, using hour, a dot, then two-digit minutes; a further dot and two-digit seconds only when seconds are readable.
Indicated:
10.00
